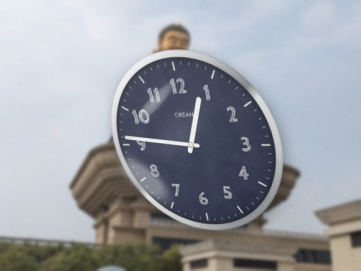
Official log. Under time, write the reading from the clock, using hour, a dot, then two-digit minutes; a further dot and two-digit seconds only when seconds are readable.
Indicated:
12.46
